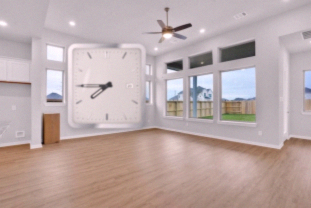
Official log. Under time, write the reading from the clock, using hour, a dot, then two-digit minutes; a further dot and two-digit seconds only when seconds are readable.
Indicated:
7.45
